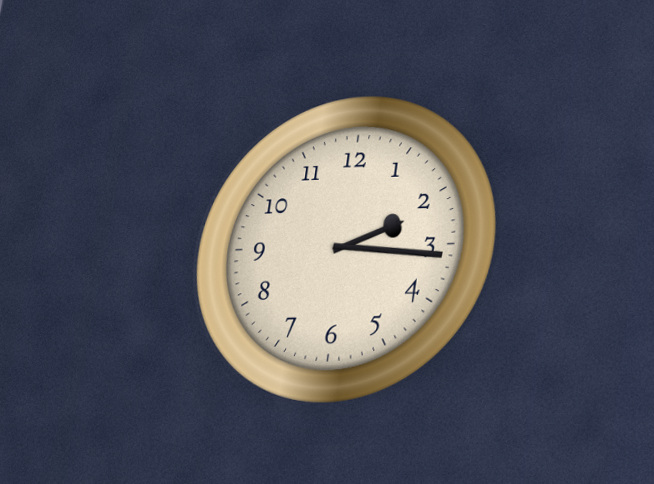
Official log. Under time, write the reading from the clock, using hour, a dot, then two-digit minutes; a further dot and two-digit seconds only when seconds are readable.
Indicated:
2.16
